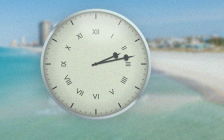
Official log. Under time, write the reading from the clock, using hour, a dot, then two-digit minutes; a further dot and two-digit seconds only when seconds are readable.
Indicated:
2.13
